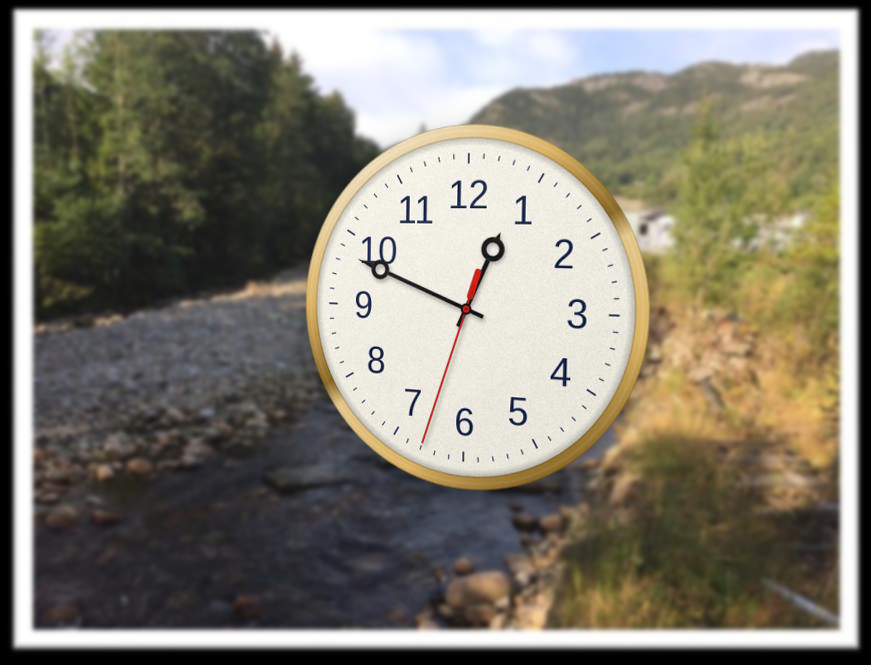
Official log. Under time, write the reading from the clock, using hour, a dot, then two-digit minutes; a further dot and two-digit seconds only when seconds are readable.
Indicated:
12.48.33
